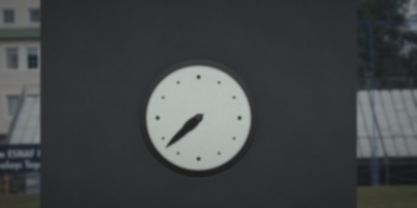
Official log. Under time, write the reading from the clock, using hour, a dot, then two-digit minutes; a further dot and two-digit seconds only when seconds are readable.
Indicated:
7.38
